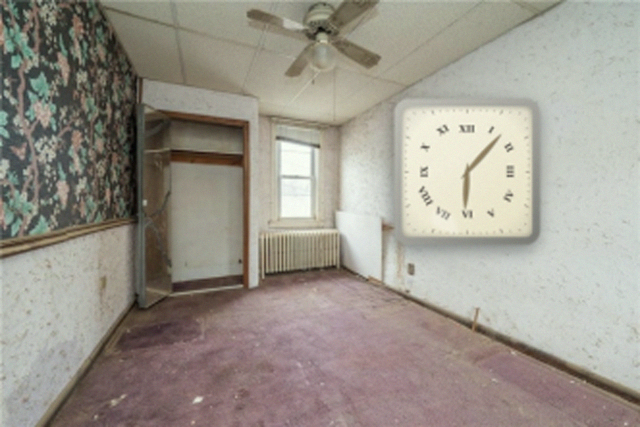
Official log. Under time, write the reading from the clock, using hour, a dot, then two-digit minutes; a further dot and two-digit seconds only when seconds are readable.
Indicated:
6.07
